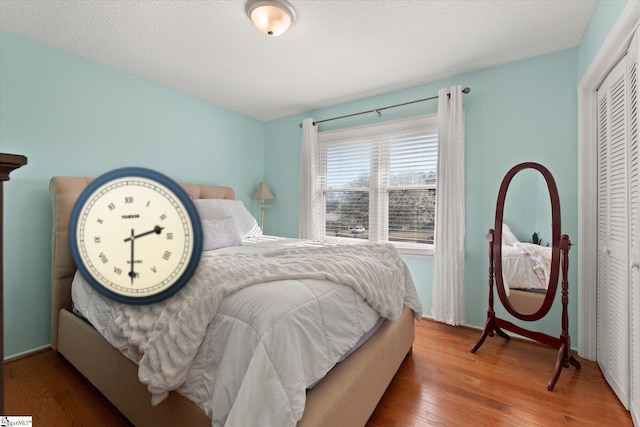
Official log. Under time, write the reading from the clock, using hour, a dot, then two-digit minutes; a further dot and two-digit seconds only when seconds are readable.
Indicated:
2.31
